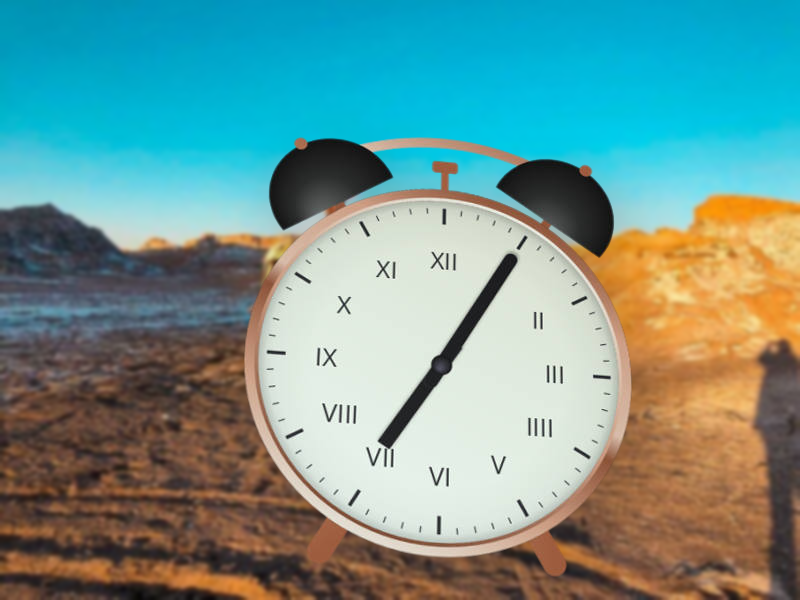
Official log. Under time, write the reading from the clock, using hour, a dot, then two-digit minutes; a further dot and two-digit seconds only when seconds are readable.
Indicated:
7.05
